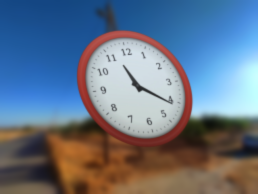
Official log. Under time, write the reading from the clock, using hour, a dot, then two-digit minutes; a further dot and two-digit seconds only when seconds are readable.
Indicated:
11.21
